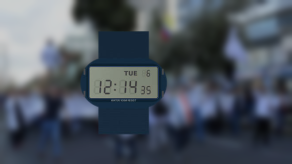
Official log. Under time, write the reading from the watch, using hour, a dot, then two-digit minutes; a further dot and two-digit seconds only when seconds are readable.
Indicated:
12.14.35
